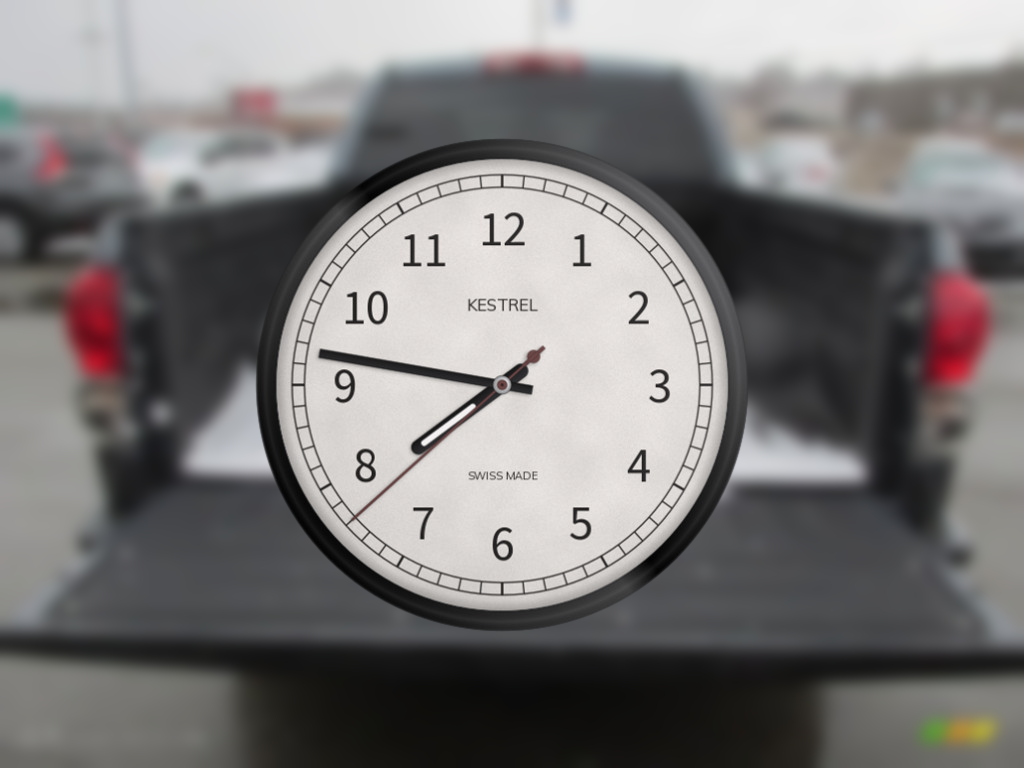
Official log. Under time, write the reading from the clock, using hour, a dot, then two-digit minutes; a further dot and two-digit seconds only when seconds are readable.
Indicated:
7.46.38
